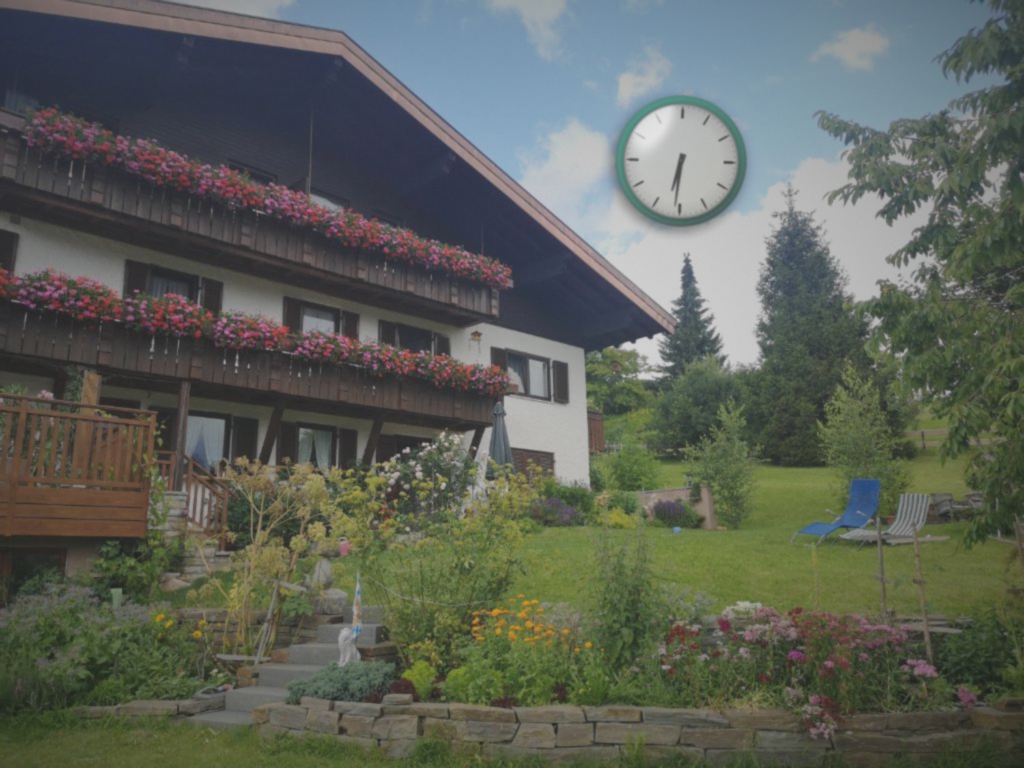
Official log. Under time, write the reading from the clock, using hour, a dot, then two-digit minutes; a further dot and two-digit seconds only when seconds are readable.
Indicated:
6.31
